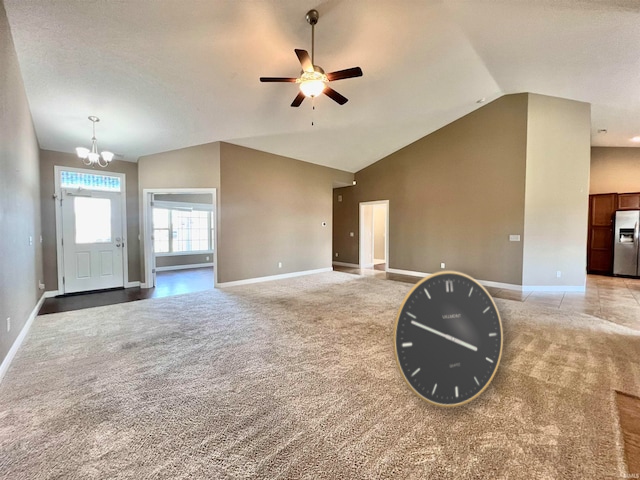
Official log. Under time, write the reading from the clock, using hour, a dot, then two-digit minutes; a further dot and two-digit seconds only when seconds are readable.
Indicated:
3.49
